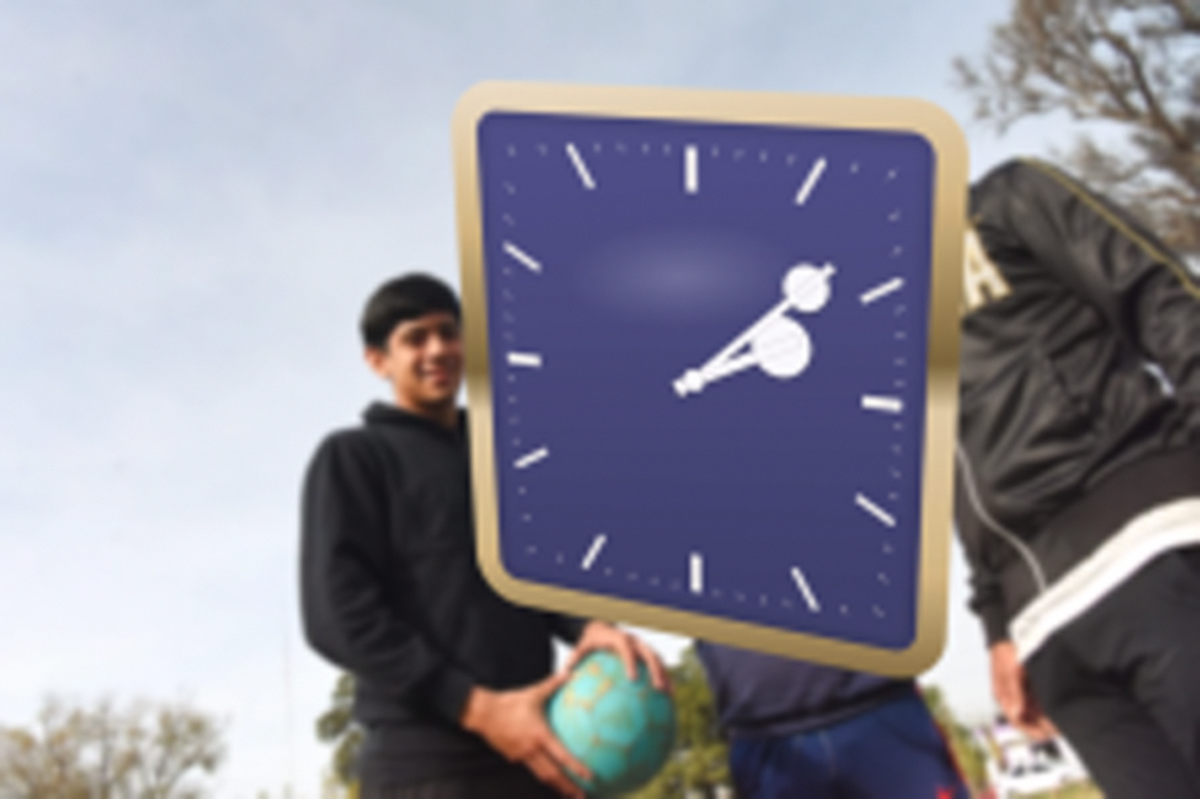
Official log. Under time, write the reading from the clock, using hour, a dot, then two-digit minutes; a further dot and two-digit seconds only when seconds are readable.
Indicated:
2.08
